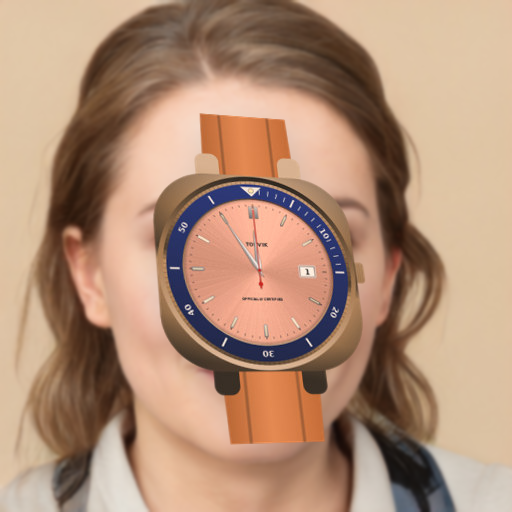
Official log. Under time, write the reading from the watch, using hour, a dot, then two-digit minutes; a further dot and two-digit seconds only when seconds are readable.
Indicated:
11.55.00
